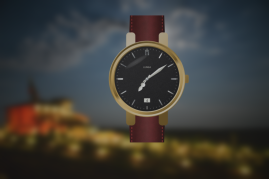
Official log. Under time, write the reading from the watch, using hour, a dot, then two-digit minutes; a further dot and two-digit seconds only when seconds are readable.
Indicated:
7.09
